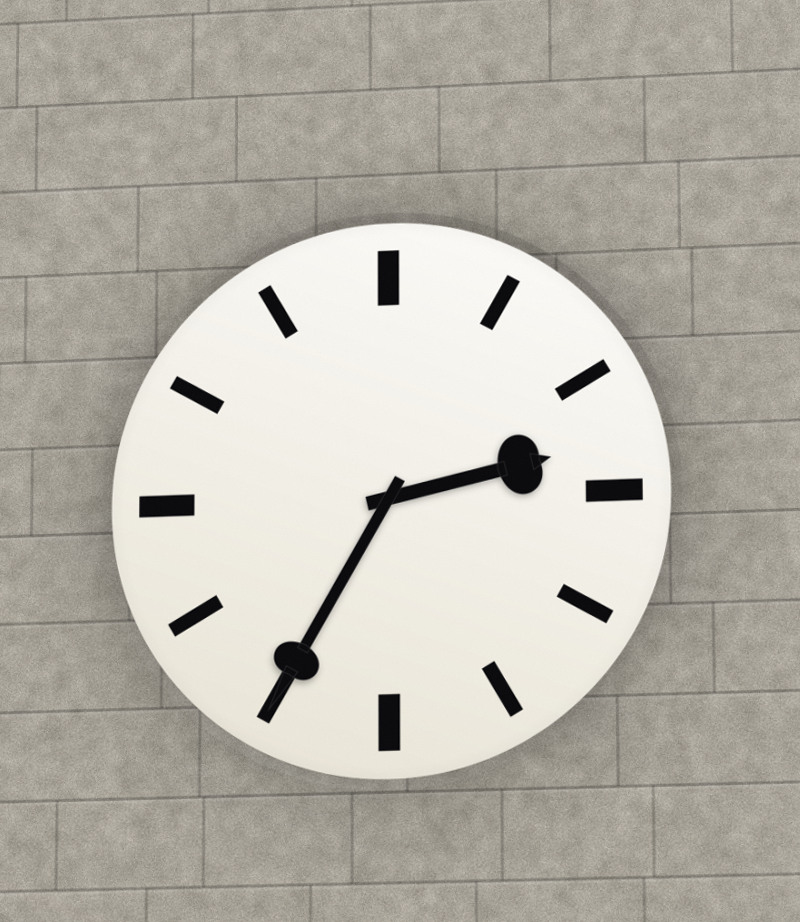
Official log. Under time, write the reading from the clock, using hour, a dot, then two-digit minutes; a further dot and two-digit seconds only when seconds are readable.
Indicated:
2.35
